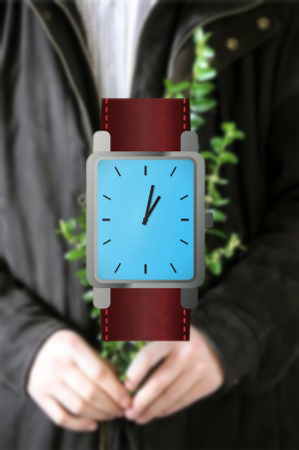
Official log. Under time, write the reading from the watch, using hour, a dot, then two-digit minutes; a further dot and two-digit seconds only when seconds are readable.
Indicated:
1.02
